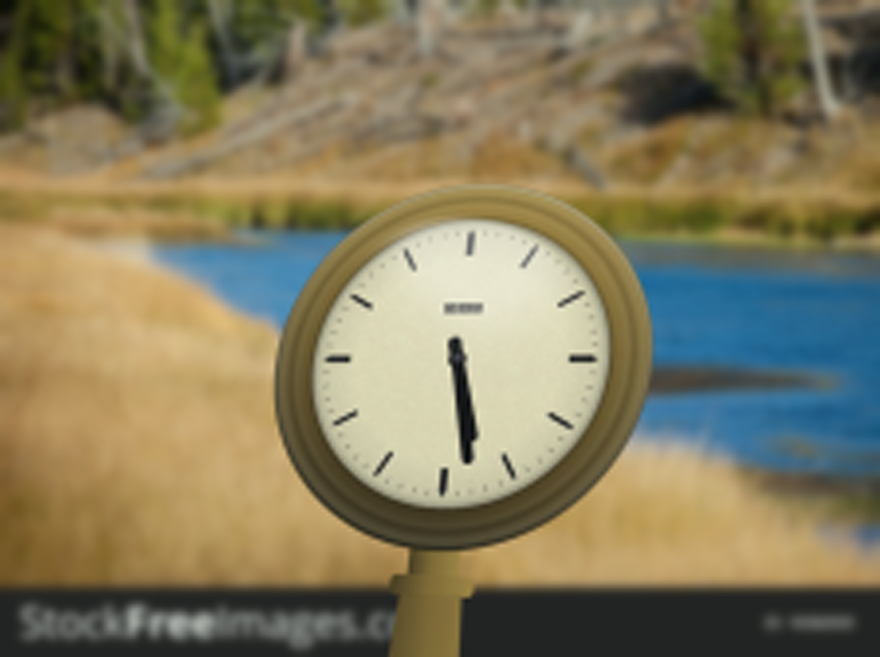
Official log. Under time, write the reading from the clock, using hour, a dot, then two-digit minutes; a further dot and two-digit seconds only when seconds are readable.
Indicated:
5.28
